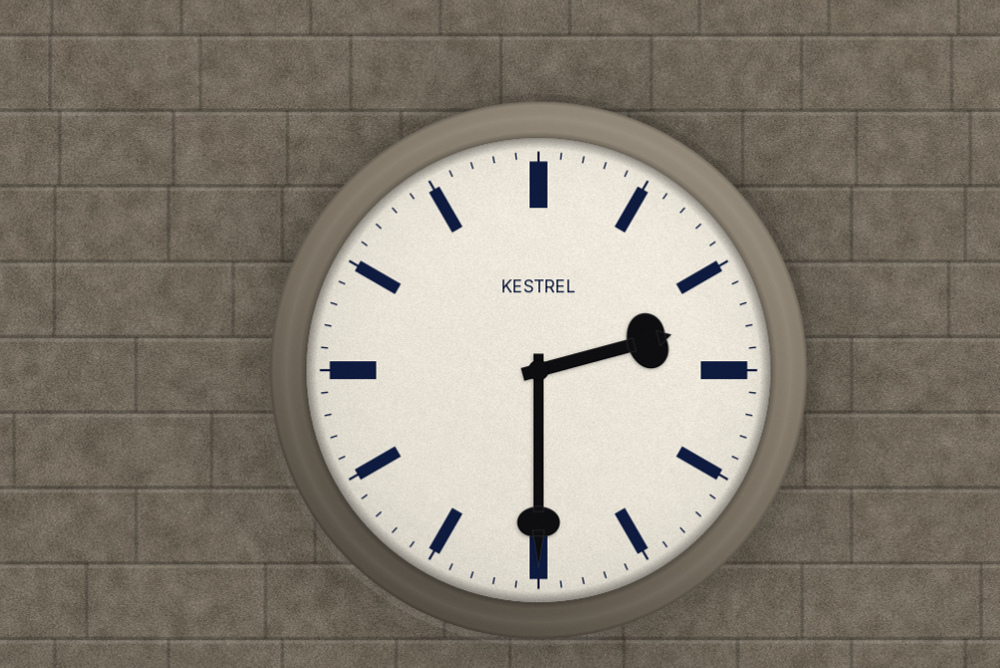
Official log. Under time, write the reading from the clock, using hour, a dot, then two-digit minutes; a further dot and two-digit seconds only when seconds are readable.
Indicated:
2.30
